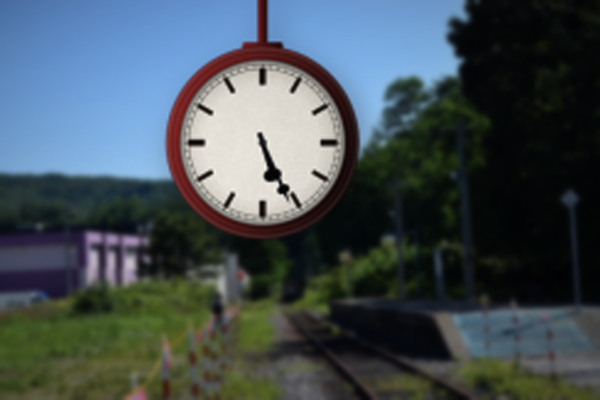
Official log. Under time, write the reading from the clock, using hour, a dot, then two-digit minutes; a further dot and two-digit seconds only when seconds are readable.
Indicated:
5.26
